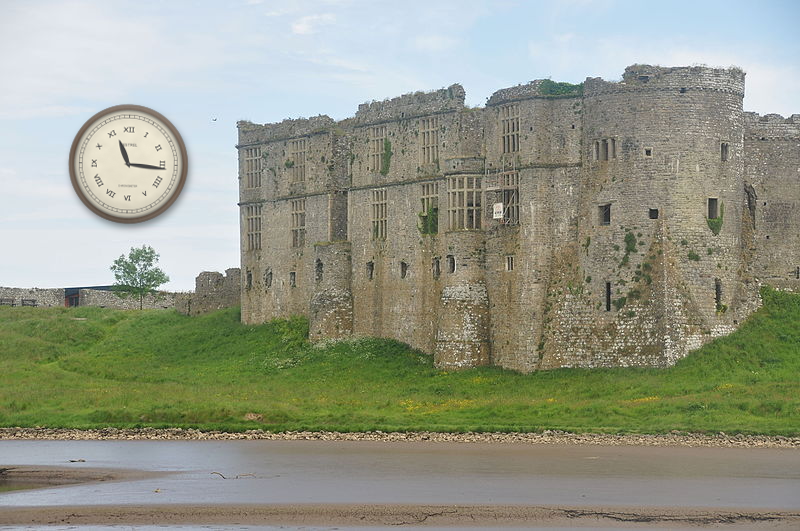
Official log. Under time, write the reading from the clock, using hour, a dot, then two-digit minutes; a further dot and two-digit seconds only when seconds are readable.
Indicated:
11.16
